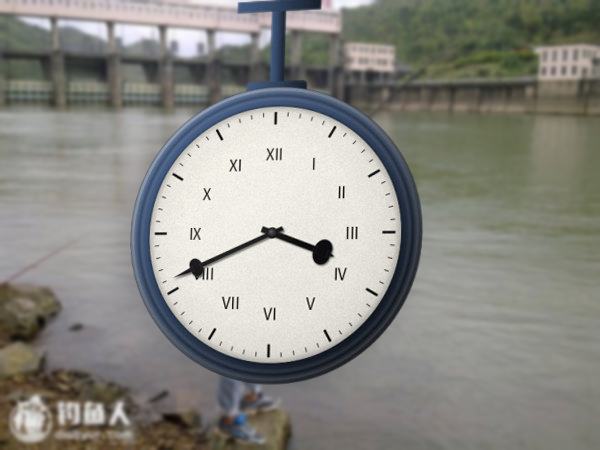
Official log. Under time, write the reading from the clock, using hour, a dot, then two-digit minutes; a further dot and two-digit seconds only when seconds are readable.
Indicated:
3.41
